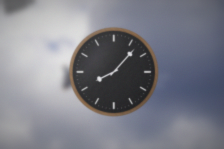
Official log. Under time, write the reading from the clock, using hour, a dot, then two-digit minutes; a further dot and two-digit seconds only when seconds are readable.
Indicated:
8.07
